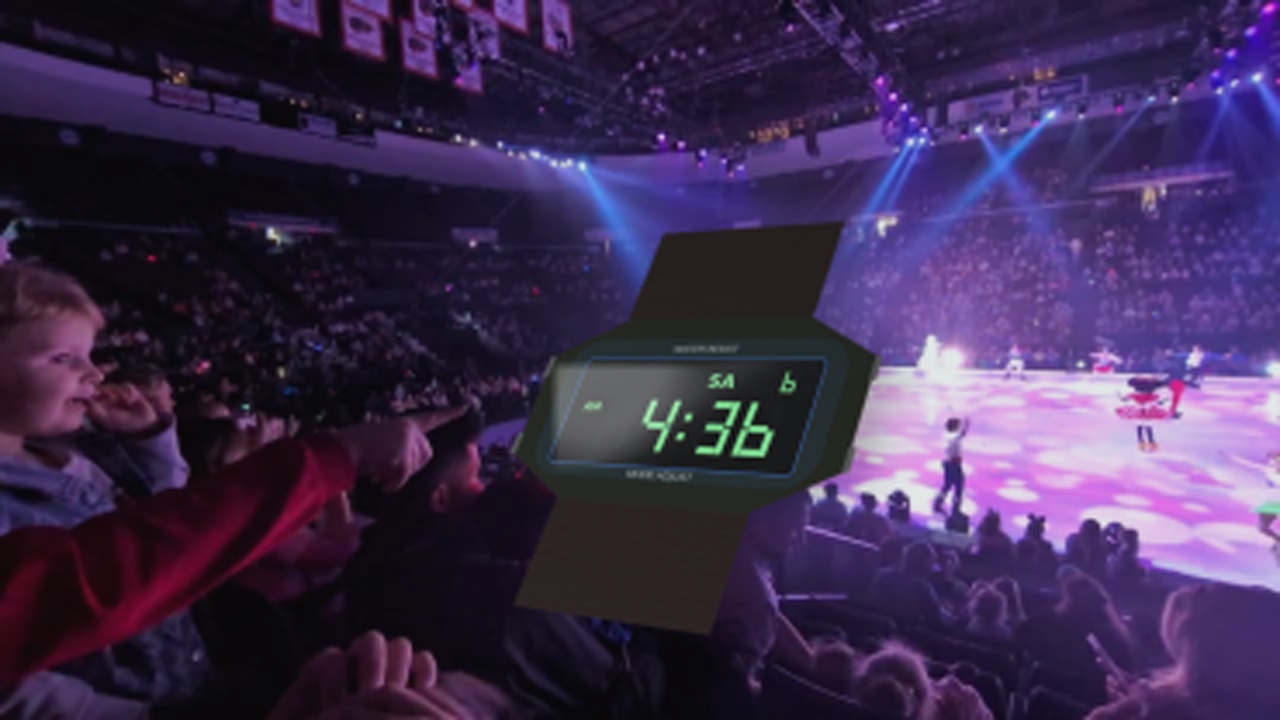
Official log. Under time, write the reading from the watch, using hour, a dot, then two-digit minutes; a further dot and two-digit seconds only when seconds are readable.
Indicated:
4.36
